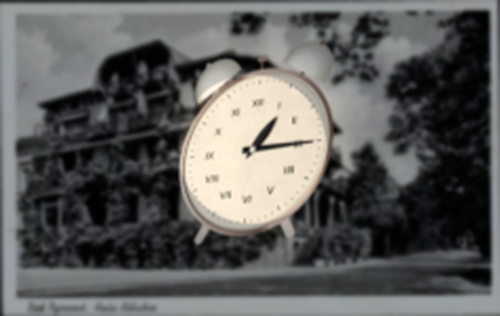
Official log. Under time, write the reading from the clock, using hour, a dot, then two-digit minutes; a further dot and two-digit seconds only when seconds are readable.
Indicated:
1.15
